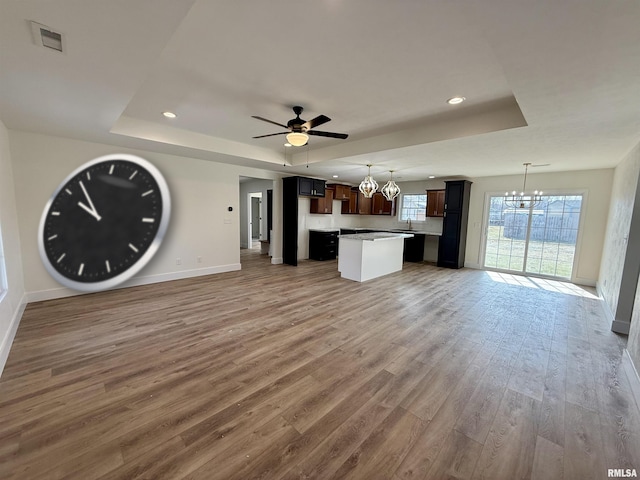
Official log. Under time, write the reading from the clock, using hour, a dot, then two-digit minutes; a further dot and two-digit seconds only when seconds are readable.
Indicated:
9.53
